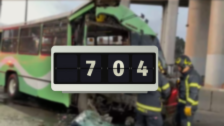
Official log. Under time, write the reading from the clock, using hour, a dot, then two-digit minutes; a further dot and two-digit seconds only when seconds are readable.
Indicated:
7.04
